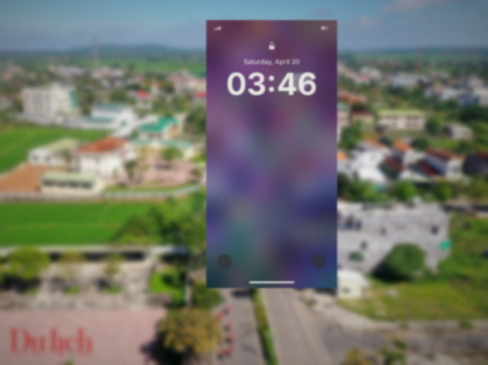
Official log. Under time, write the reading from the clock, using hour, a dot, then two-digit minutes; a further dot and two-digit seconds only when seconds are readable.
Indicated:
3.46
